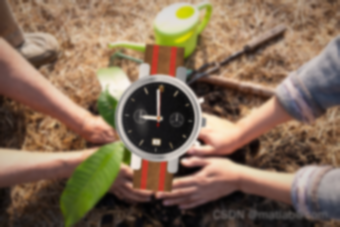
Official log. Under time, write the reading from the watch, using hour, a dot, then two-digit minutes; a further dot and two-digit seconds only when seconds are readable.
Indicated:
8.59
